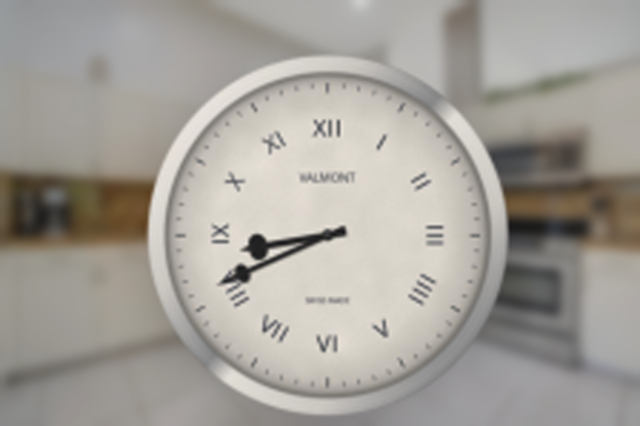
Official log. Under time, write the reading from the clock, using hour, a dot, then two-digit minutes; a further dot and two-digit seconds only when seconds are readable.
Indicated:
8.41
